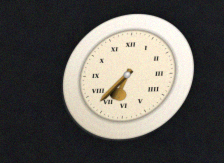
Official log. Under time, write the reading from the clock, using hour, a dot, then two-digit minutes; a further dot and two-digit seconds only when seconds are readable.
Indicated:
6.37
